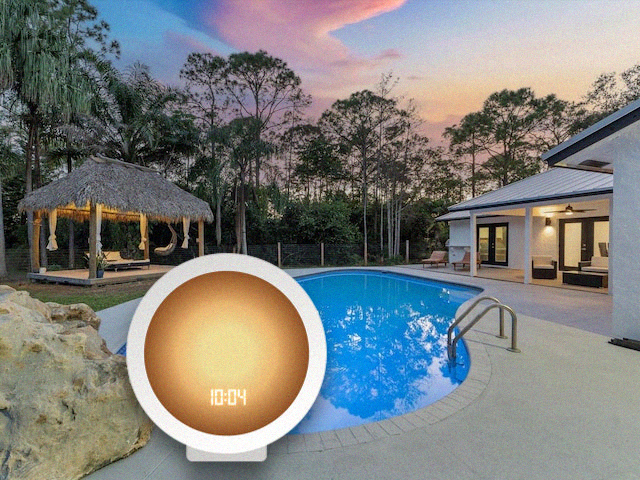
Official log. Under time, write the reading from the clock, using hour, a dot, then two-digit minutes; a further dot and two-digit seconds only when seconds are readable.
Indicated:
10.04
